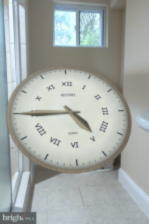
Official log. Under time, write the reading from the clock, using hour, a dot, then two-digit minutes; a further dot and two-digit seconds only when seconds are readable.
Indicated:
4.45
